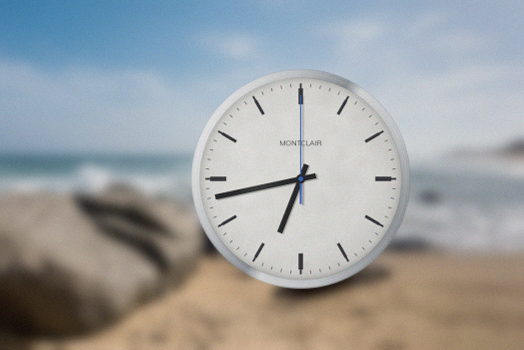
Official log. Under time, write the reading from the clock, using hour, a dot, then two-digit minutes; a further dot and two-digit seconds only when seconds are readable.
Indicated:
6.43.00
